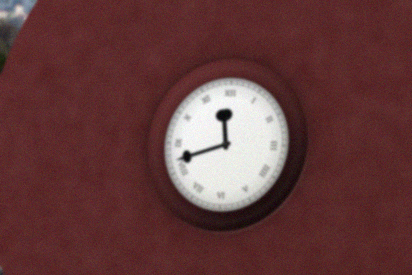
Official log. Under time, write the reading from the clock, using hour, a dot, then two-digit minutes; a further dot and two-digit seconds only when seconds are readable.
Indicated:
11.42
